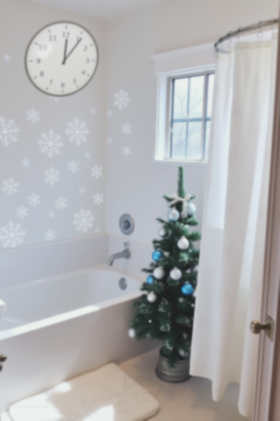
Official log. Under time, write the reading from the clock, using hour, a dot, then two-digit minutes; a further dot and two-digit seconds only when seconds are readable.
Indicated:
12.06
